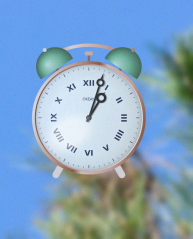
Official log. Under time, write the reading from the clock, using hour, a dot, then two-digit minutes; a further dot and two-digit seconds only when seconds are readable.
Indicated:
1.03
